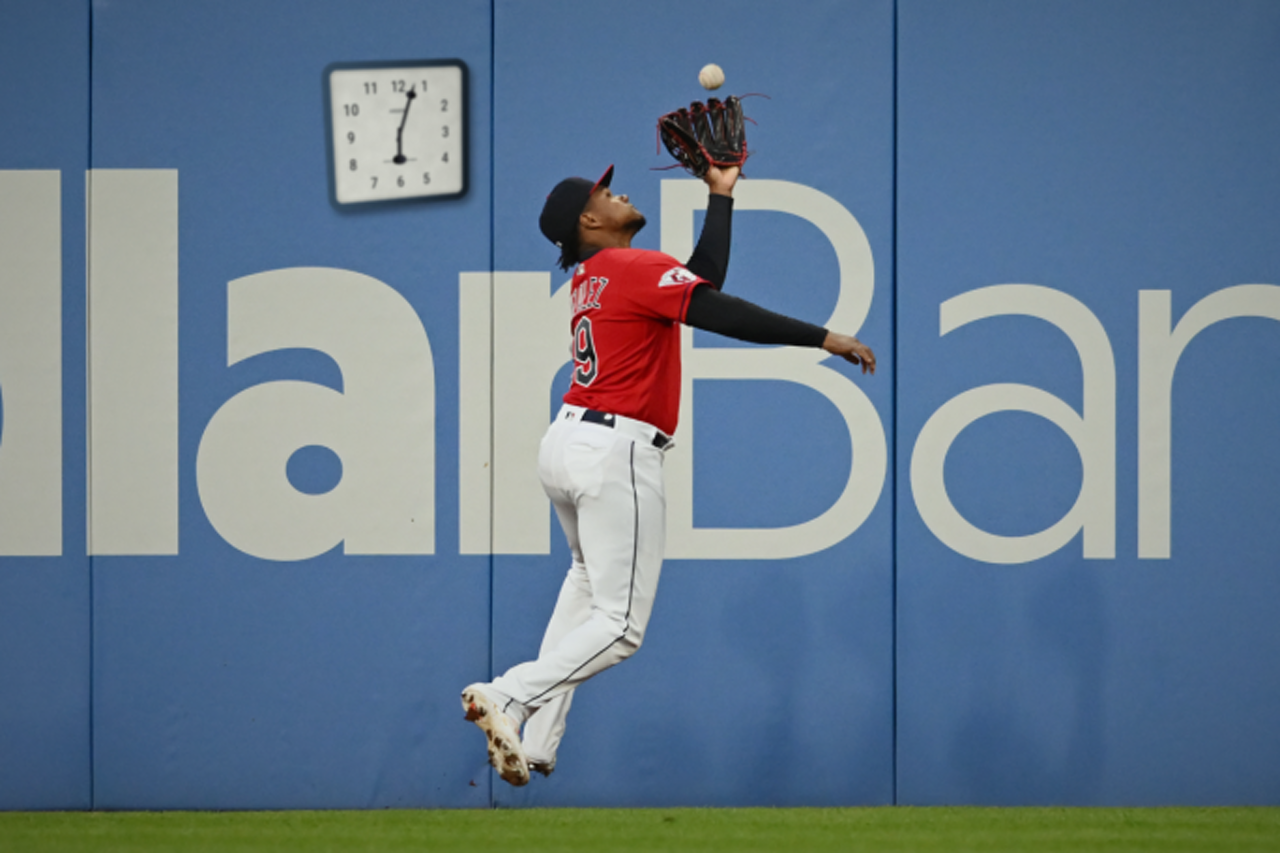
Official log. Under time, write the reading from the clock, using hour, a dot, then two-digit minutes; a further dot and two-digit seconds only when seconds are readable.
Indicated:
6.03
